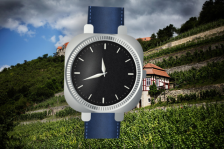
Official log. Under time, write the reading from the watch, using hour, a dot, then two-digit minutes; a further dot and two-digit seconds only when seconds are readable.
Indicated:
11.42
